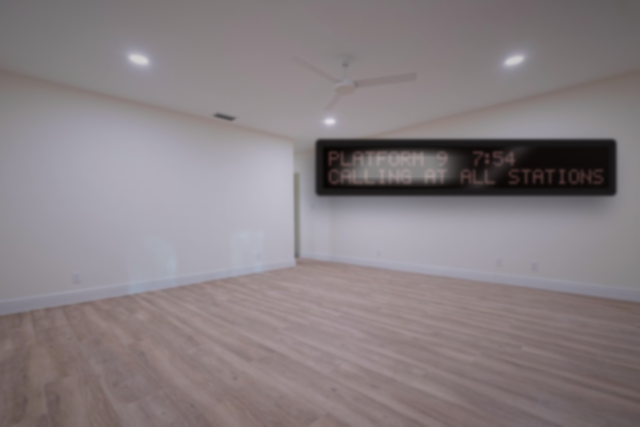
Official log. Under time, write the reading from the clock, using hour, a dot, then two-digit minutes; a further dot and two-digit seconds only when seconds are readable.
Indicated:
7.54
